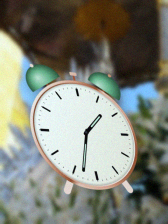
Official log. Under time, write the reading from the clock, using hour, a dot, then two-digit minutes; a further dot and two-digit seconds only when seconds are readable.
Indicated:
1.33
